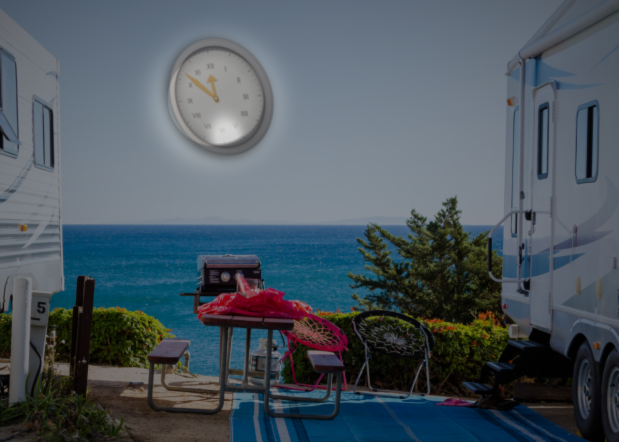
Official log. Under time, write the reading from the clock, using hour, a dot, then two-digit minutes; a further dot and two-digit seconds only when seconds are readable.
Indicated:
11.52
